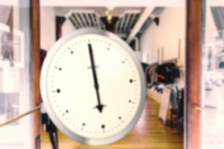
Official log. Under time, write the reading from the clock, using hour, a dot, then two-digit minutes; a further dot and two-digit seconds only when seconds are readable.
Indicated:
6.00
